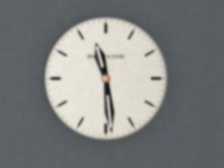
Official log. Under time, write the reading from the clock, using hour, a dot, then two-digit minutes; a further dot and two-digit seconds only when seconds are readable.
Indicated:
11.29
